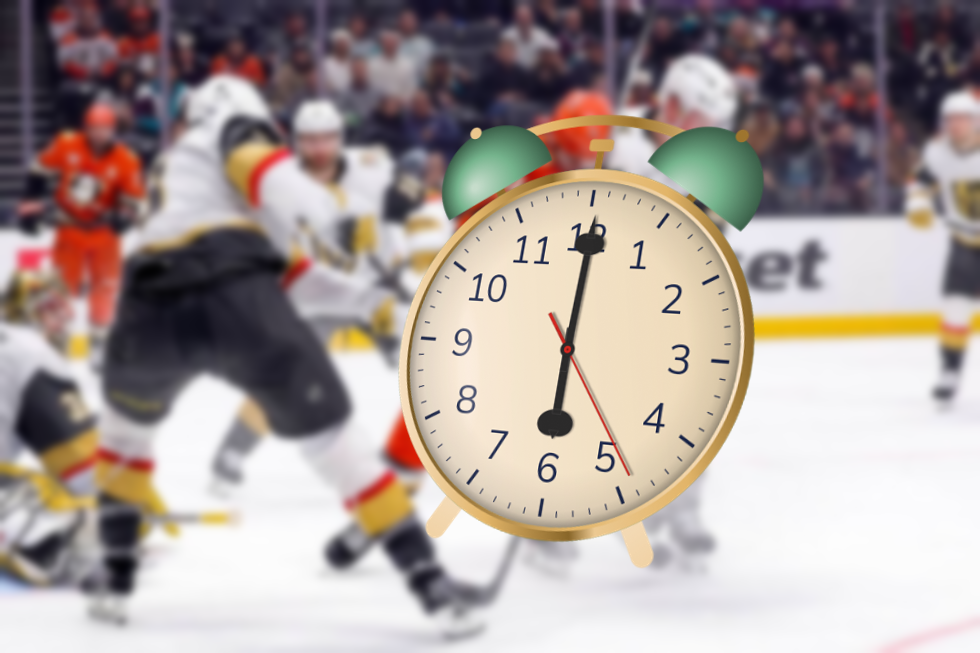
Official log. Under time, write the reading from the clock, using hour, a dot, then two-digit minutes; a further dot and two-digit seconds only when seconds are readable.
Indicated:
6.00.24
